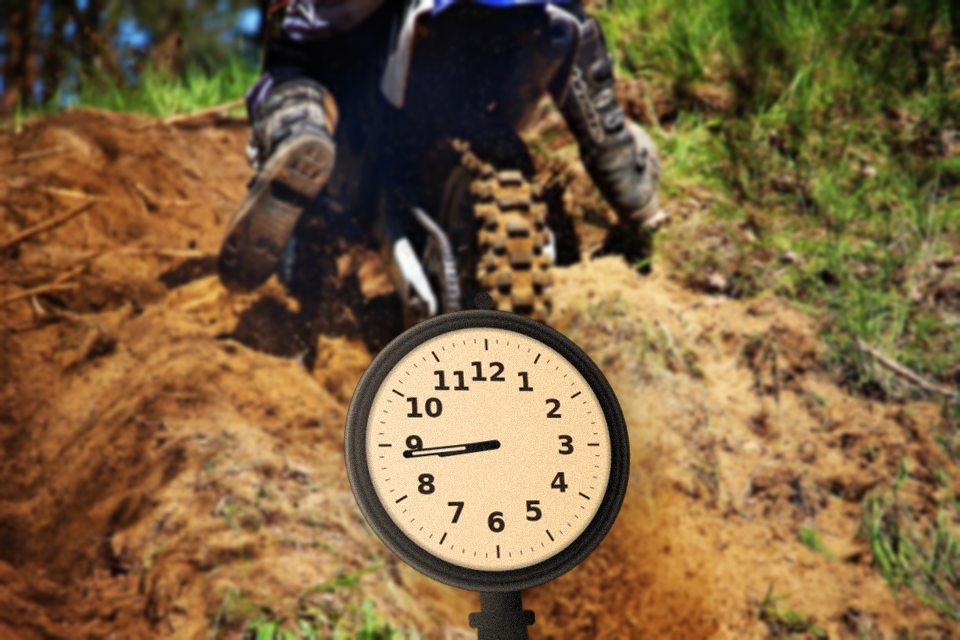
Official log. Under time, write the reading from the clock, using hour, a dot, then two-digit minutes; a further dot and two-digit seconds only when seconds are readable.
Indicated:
8.44
